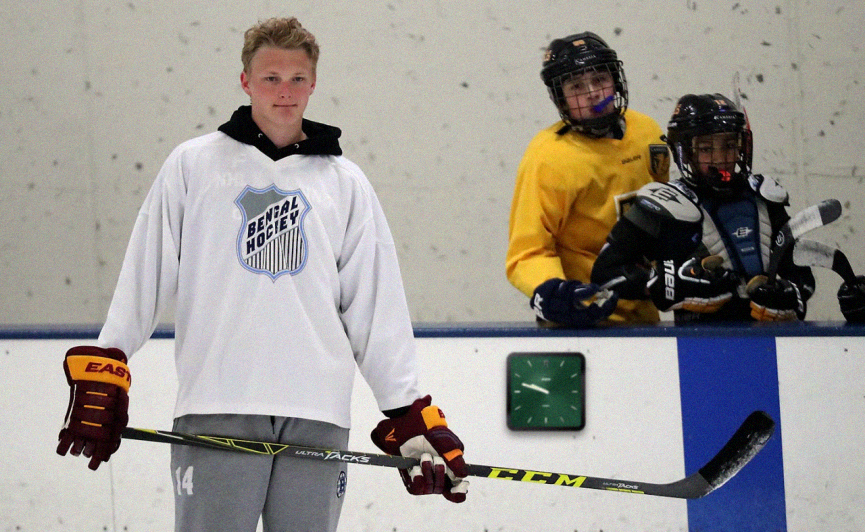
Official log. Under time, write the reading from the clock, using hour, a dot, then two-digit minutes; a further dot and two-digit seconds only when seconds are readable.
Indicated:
9.48
